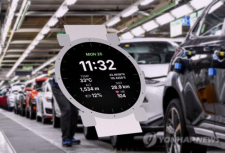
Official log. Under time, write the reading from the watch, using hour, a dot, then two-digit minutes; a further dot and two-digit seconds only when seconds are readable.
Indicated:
11.32
